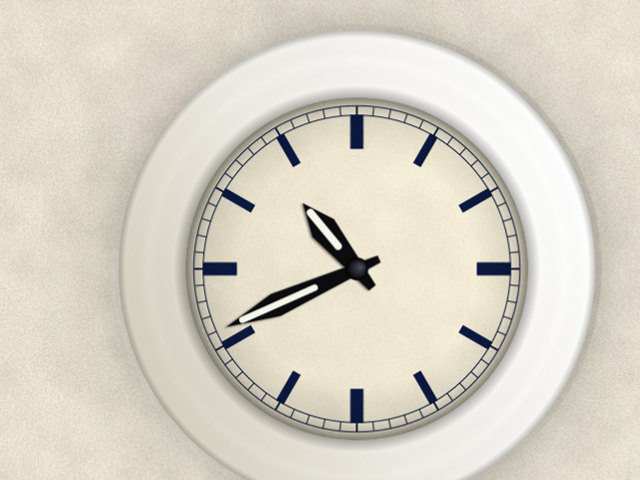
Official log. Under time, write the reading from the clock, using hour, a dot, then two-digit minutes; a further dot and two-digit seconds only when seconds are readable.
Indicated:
10.41
